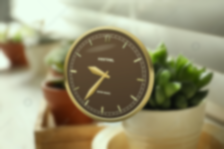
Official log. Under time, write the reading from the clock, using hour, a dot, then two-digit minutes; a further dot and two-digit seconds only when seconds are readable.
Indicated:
9.36
